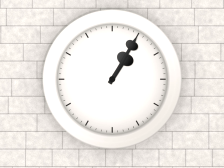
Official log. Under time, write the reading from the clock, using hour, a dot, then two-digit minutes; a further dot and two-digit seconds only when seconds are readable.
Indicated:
1.05
